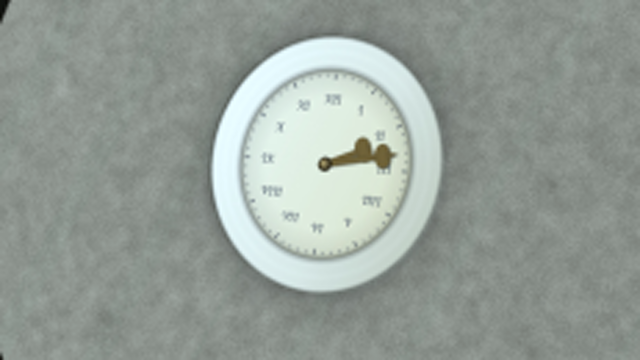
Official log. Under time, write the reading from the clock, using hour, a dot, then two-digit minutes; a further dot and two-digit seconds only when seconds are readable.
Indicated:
2.13
